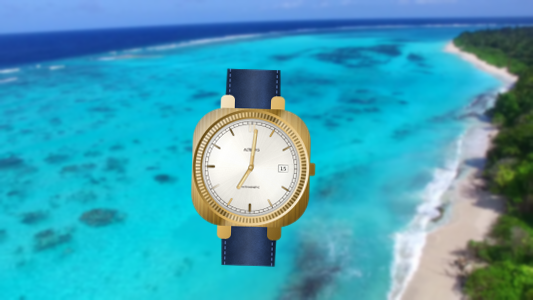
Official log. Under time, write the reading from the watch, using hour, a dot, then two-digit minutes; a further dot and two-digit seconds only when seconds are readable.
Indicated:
7.01
